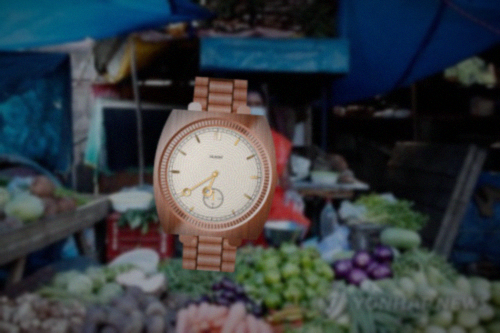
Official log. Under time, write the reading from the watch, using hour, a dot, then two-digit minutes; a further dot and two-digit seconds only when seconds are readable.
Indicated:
6.39
